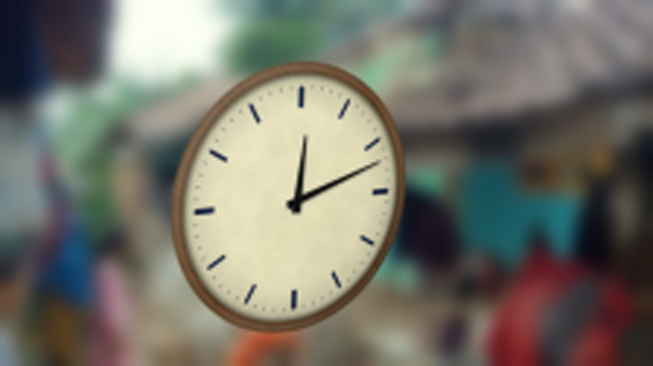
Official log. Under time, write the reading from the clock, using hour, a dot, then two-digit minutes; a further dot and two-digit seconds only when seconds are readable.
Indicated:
12.12
